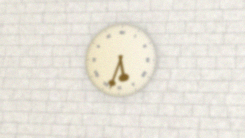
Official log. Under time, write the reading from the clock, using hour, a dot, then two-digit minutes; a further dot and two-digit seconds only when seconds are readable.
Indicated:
5.33
